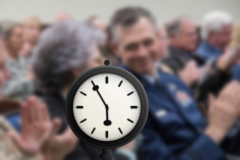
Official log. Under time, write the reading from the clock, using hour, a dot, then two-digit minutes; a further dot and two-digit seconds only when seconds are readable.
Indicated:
5.55
